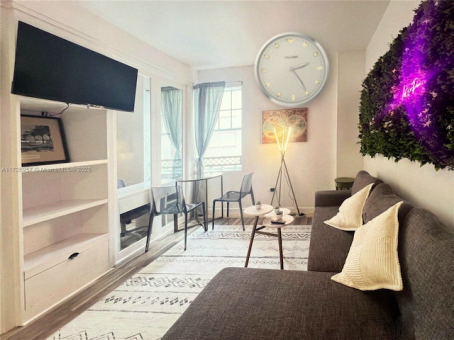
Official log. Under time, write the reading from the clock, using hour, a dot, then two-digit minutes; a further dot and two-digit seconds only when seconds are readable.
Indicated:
2.25
